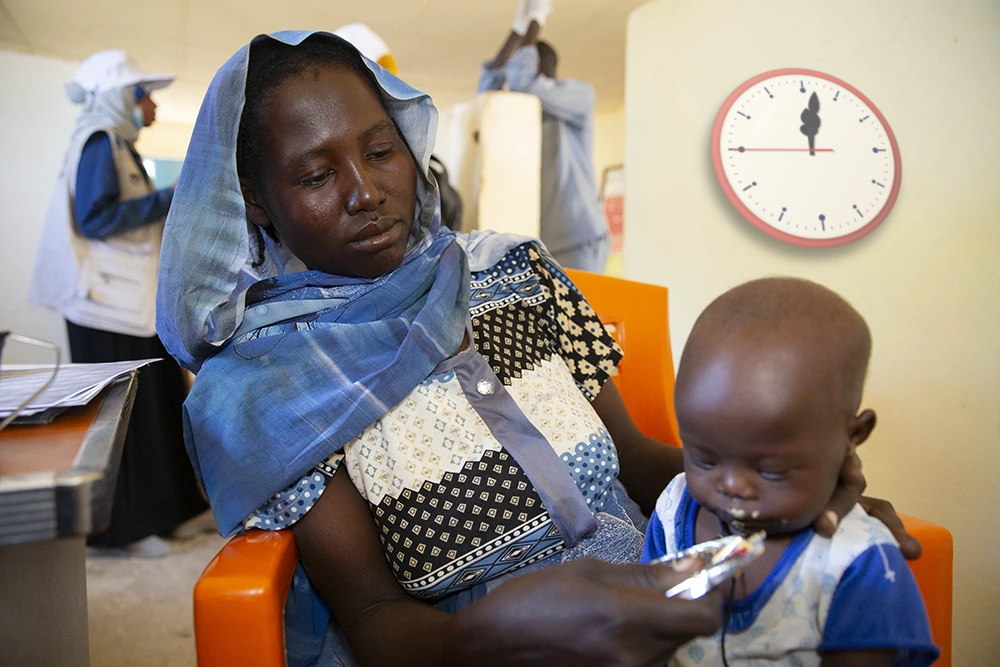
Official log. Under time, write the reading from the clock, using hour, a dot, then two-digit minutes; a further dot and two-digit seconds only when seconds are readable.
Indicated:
12.01.45
